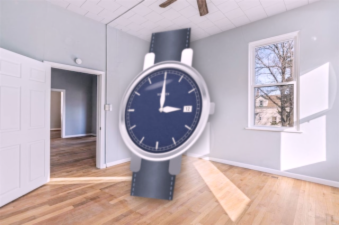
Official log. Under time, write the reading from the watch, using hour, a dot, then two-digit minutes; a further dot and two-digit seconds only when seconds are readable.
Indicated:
3.00
